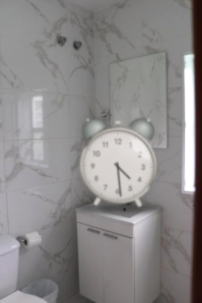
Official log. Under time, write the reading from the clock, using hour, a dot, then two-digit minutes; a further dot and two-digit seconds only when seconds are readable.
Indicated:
4.29
